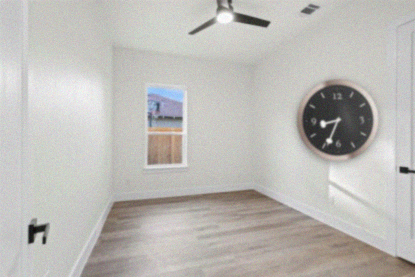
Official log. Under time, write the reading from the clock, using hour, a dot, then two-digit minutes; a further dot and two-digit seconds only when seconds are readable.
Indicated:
8.34
